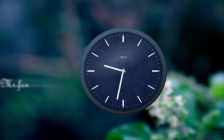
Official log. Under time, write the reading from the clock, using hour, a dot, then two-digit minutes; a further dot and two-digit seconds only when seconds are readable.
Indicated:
9.32
